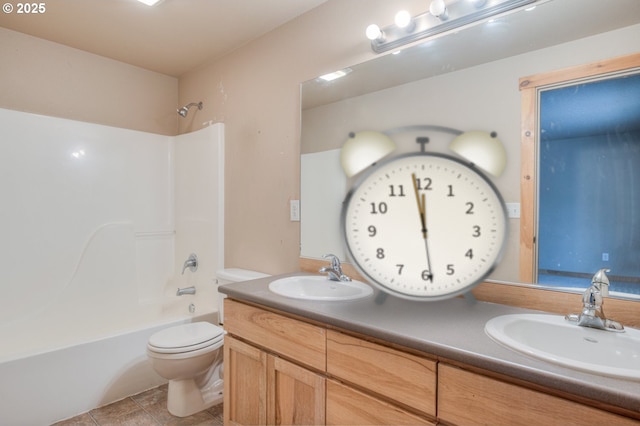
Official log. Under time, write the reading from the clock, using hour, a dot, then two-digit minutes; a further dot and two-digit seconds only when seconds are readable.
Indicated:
11.58.29
